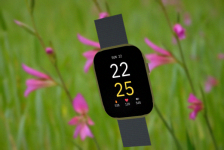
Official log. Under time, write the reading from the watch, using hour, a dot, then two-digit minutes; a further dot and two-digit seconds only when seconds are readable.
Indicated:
22.25
